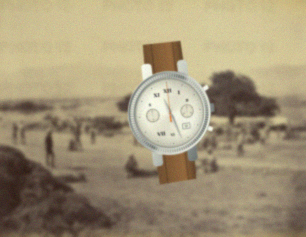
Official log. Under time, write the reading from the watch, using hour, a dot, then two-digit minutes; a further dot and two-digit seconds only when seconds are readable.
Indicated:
11.27
